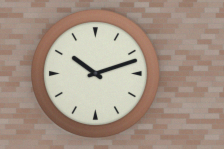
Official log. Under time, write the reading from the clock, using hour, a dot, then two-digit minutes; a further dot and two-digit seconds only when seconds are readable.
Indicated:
10.12
